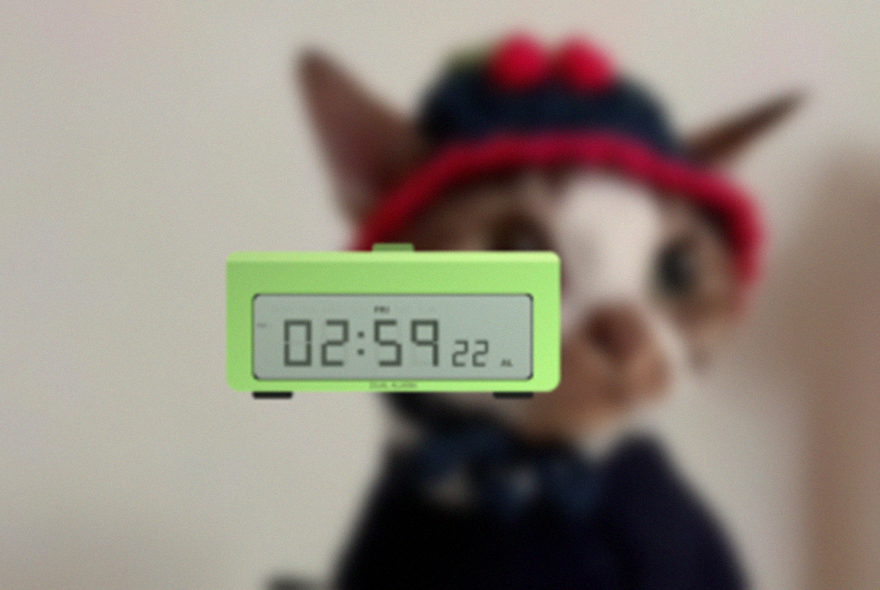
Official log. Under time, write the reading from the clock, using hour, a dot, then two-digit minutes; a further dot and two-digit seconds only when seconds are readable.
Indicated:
2.59.22
